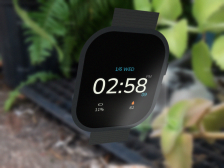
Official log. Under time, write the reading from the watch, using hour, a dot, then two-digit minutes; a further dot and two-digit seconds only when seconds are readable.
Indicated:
2.58
